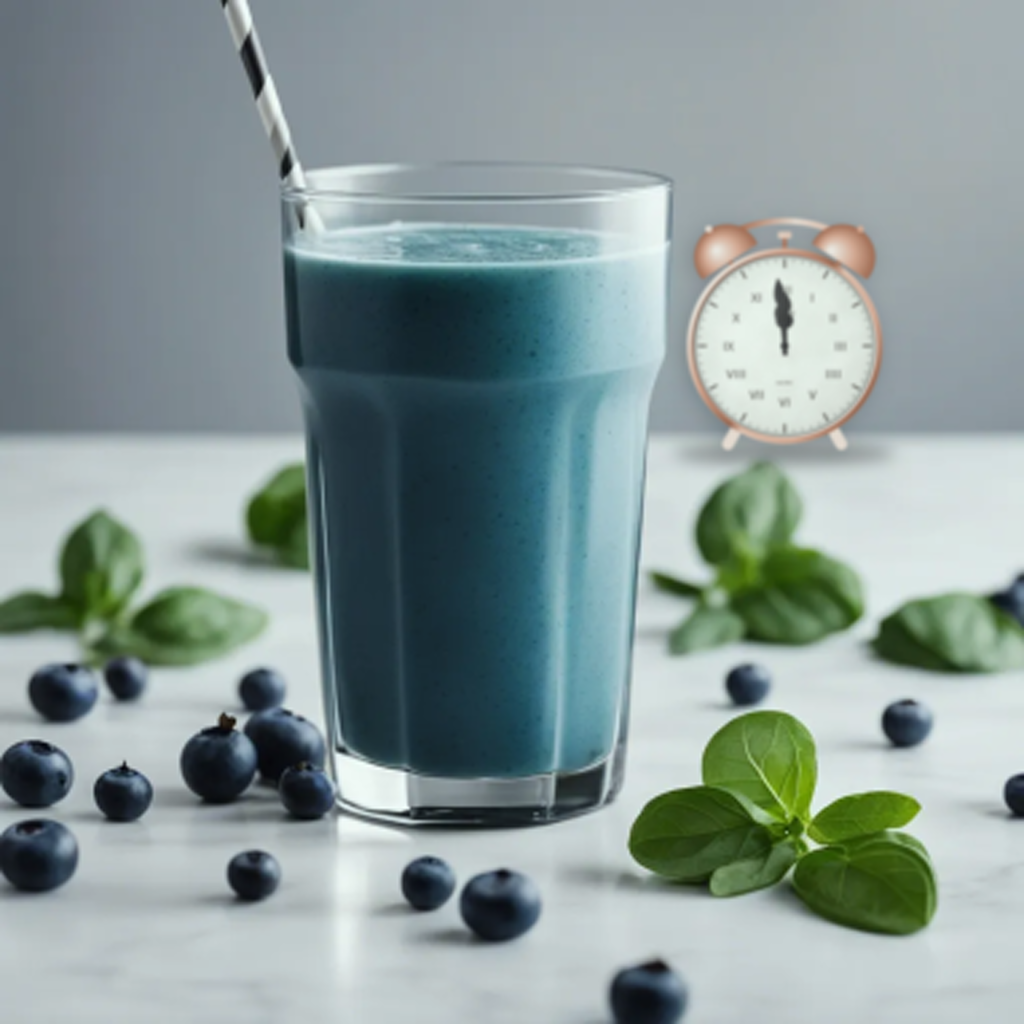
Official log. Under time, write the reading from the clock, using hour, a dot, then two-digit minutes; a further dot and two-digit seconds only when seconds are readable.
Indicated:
11.59
